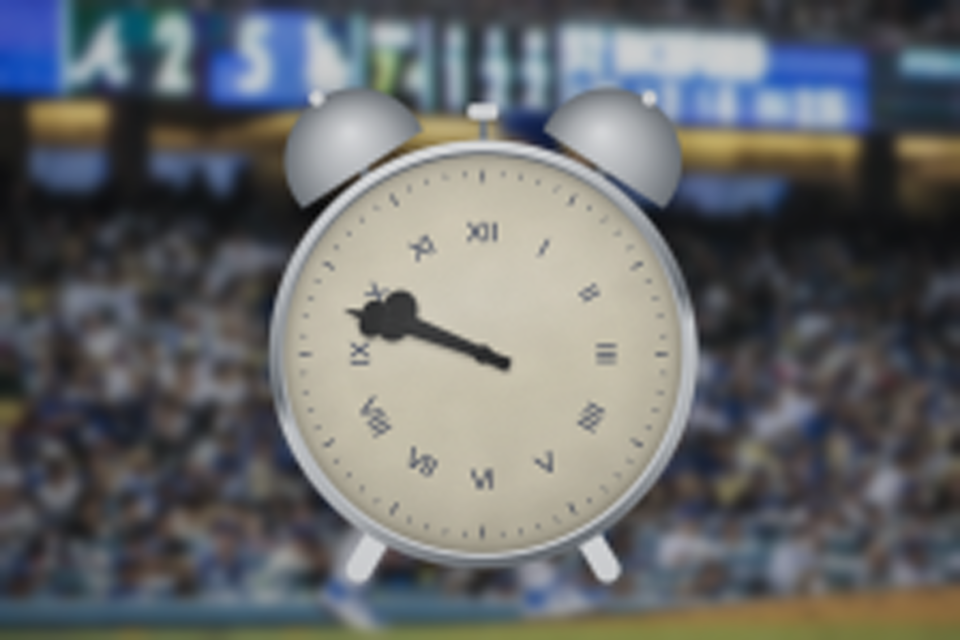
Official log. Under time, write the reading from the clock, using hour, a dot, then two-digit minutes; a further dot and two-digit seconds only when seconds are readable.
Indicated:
9.48
